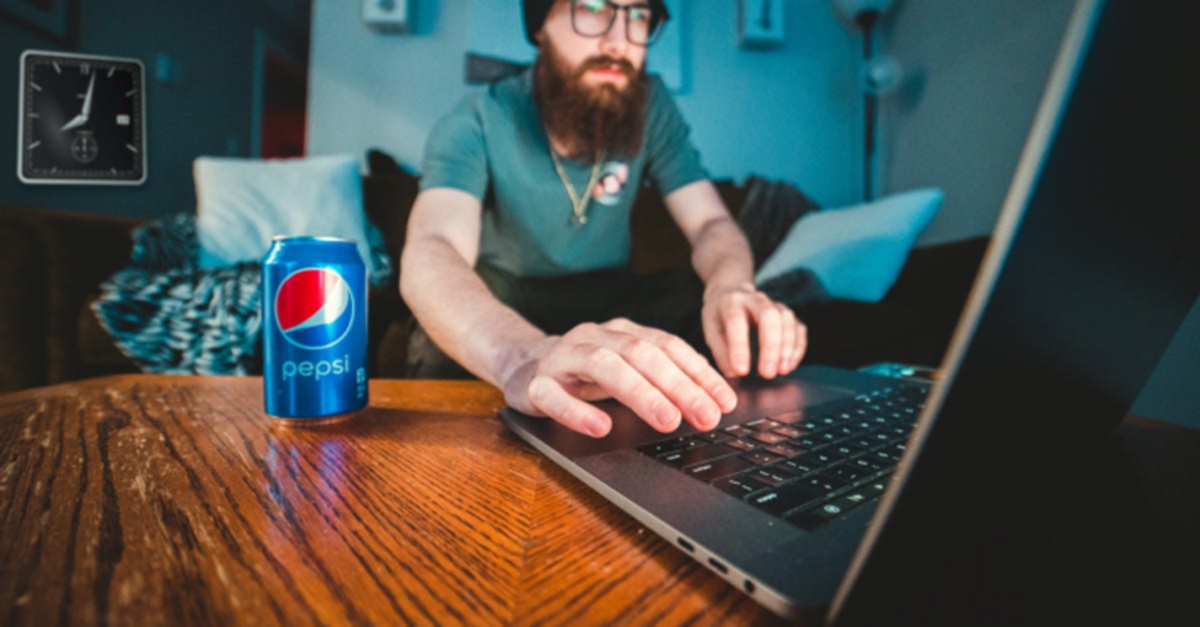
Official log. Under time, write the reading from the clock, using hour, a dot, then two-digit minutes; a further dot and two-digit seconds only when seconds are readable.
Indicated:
8.02
